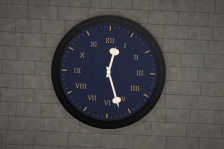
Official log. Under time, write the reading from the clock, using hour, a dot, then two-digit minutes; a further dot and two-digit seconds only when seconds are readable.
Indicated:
12.27
